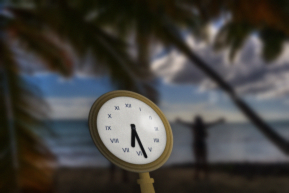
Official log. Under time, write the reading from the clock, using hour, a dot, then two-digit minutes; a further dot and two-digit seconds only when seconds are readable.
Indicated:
6.28
